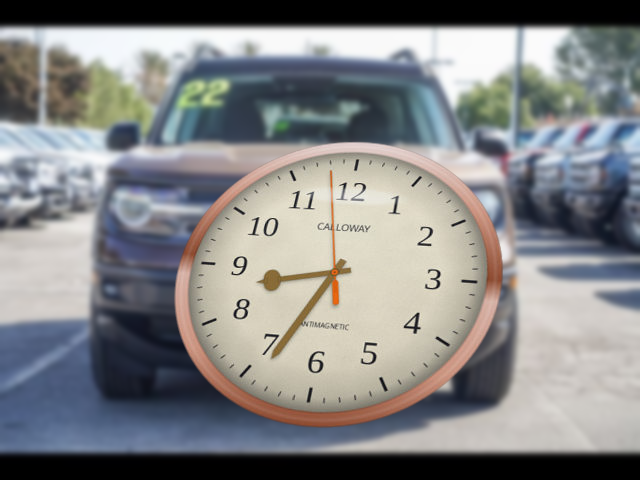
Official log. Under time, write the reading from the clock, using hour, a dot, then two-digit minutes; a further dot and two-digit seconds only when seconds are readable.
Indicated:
8.33.58
